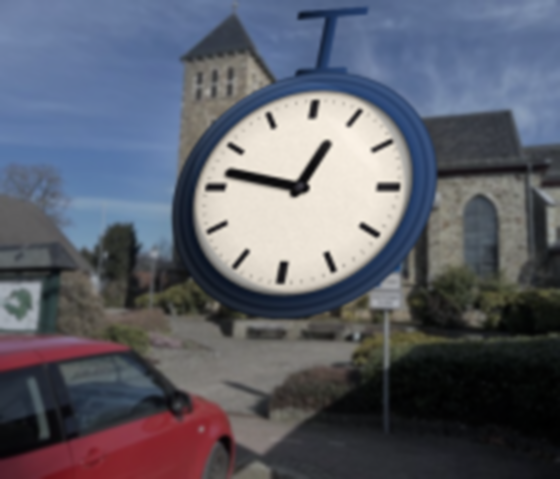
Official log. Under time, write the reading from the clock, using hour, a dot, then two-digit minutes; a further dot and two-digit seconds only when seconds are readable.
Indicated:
12.47
